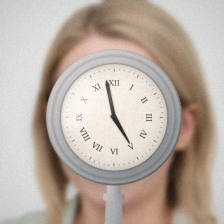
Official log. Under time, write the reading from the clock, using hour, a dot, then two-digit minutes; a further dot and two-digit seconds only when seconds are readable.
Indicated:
4.58
